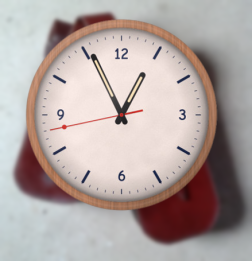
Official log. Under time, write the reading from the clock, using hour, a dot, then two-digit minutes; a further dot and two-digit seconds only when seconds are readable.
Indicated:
12.55.43
